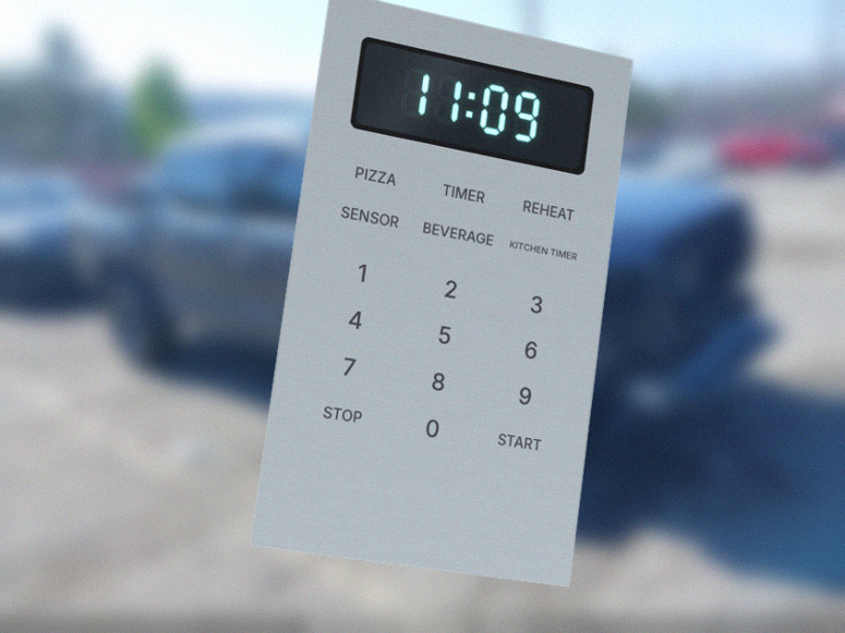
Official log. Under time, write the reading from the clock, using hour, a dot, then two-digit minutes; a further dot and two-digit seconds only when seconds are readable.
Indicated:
11.09
